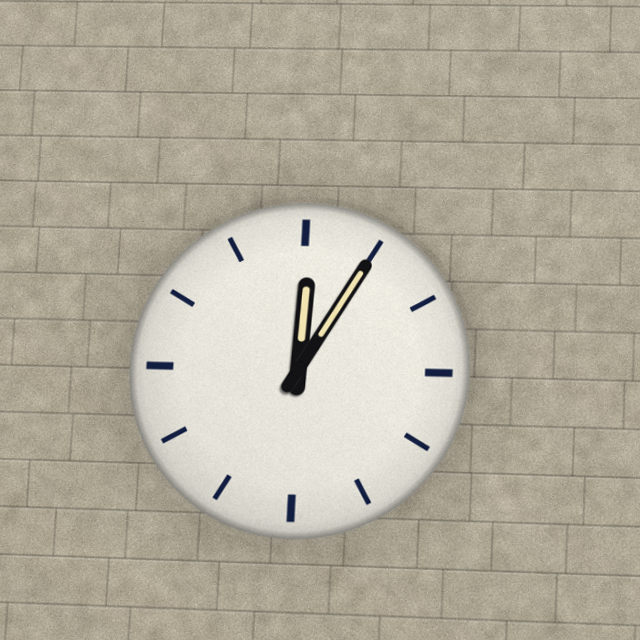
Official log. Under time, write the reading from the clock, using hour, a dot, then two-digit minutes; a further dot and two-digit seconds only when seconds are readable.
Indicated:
12.05
